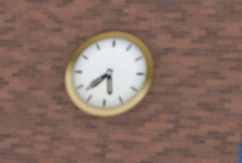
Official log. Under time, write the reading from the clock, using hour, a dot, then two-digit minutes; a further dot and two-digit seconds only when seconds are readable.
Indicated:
5.38
